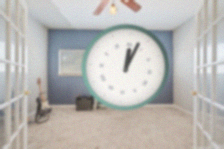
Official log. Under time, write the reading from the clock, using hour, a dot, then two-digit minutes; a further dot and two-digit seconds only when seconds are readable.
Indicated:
12.03
